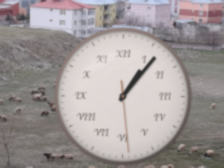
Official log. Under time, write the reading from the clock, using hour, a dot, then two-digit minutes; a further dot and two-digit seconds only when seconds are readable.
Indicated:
1.06.29
